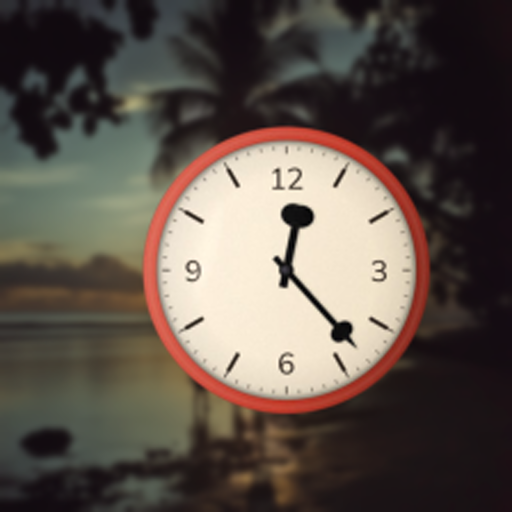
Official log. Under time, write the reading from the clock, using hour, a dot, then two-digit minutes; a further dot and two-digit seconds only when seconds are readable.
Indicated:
12.23
